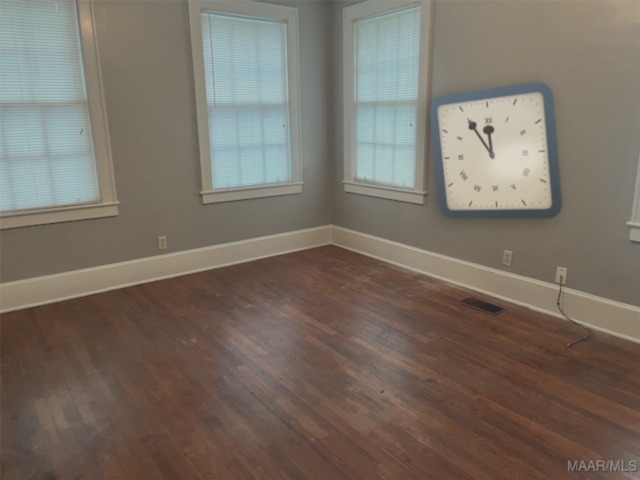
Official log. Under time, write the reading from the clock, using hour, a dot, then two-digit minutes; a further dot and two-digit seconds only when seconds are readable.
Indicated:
11.55
